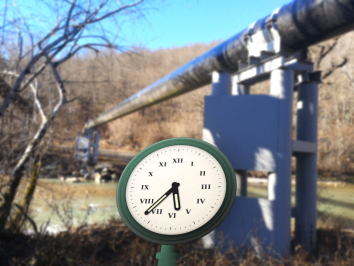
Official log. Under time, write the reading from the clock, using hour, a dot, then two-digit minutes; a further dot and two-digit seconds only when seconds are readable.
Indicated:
5.37
